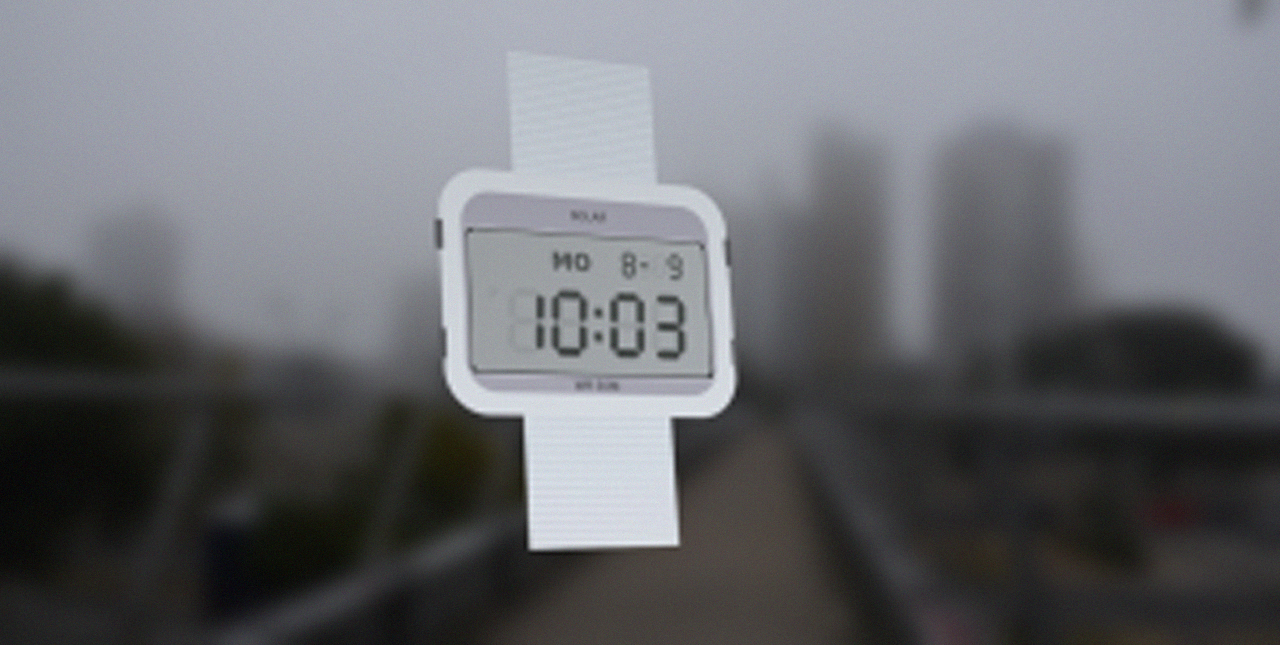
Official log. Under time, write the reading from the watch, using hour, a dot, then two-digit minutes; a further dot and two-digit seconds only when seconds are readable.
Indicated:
10.03
